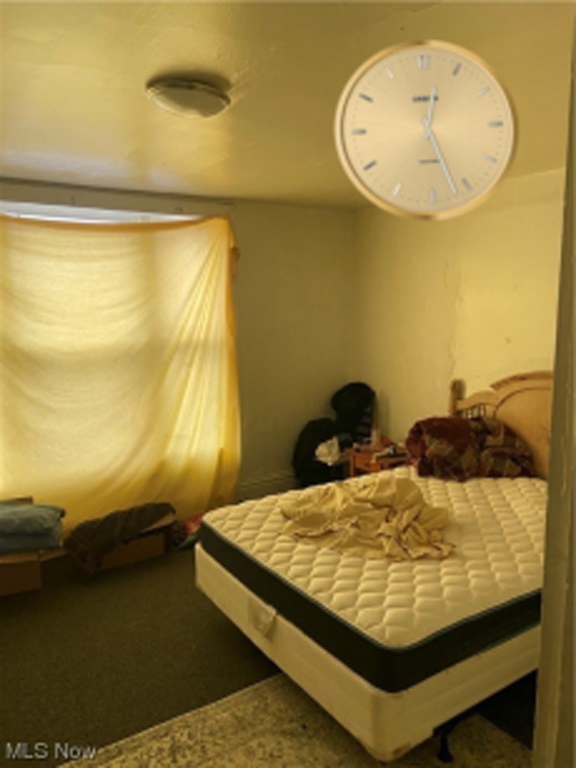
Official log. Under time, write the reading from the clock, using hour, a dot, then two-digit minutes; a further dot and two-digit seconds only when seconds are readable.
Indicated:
12.27
